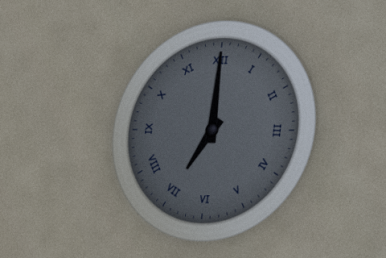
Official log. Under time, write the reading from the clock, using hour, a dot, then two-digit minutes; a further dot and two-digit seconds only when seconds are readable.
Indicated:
7.00
